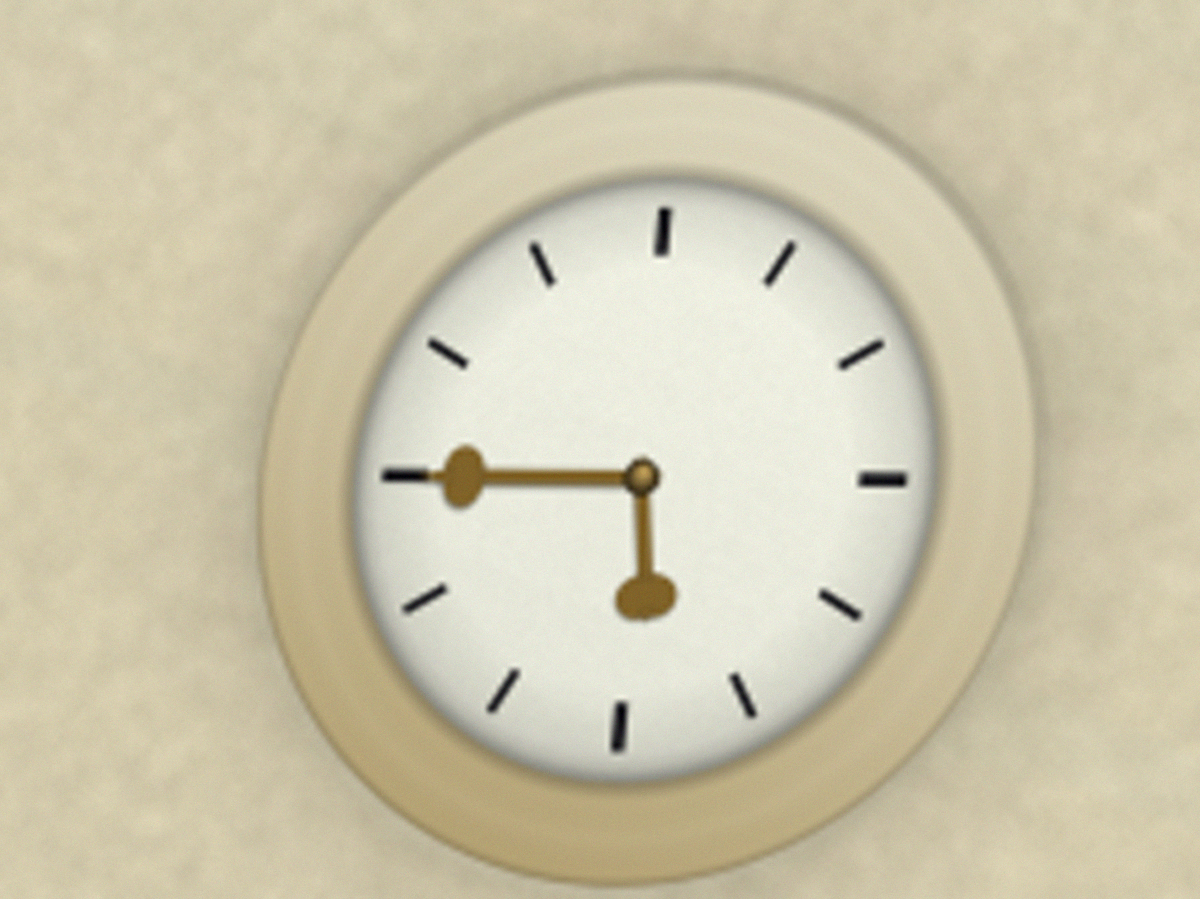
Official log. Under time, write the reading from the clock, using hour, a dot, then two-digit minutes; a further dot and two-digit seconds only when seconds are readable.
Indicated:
5.45
